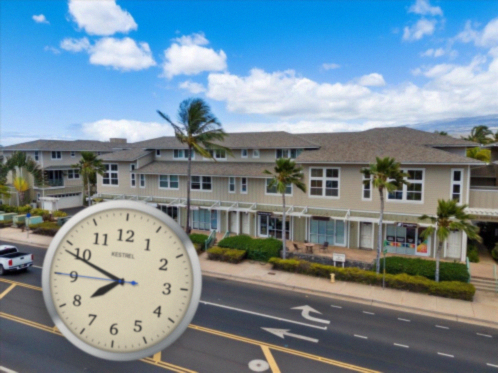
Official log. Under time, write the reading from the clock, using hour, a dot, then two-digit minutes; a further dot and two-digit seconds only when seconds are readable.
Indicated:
7.48.45
